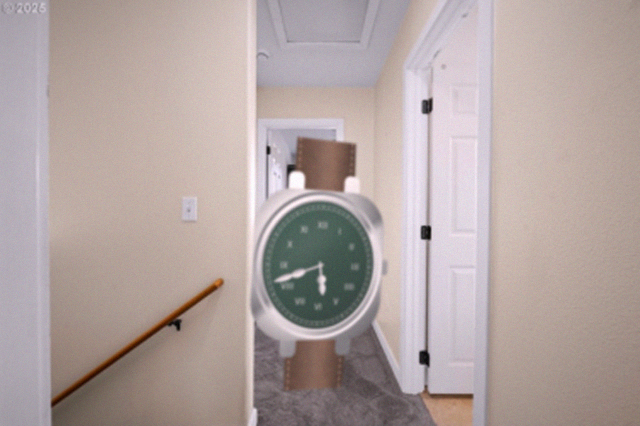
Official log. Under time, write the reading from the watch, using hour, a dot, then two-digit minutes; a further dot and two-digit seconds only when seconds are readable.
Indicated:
5.42
